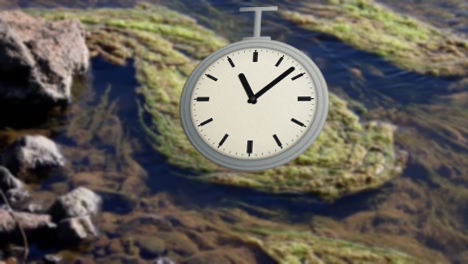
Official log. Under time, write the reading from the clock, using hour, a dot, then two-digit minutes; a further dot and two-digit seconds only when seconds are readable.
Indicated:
11.08
